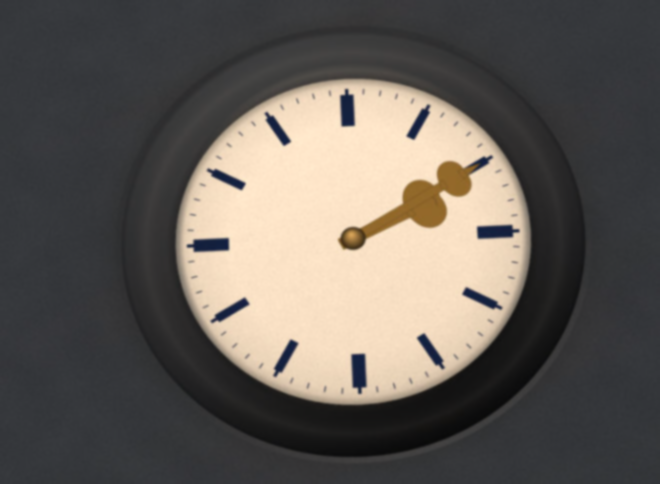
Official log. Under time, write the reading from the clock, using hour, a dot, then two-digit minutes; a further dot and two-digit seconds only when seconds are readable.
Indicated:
2.10
